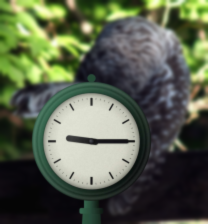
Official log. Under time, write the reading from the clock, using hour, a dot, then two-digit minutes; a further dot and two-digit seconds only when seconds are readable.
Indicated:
9.15
